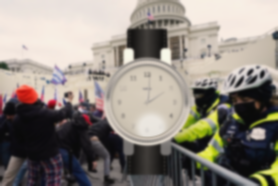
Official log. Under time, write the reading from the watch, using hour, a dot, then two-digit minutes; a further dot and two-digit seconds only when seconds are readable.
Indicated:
2.01
